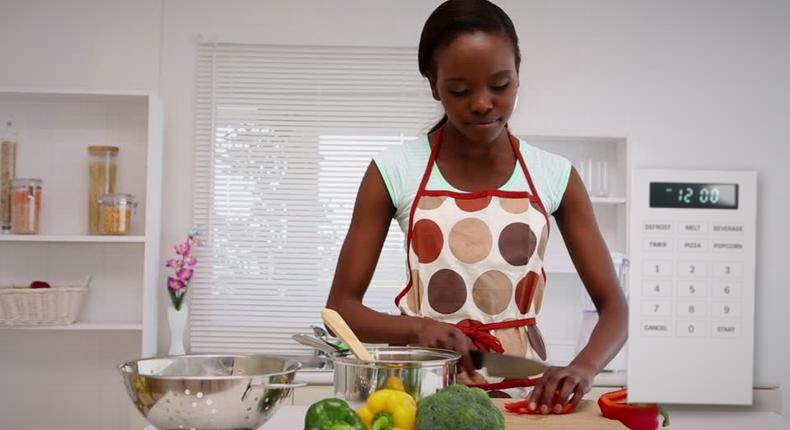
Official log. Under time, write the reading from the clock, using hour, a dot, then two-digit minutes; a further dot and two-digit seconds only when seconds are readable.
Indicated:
12.00
